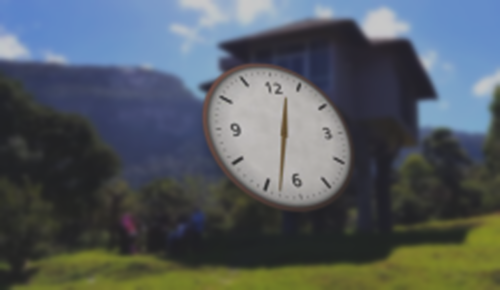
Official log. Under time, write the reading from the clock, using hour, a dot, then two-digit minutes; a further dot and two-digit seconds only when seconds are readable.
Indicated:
12.33
